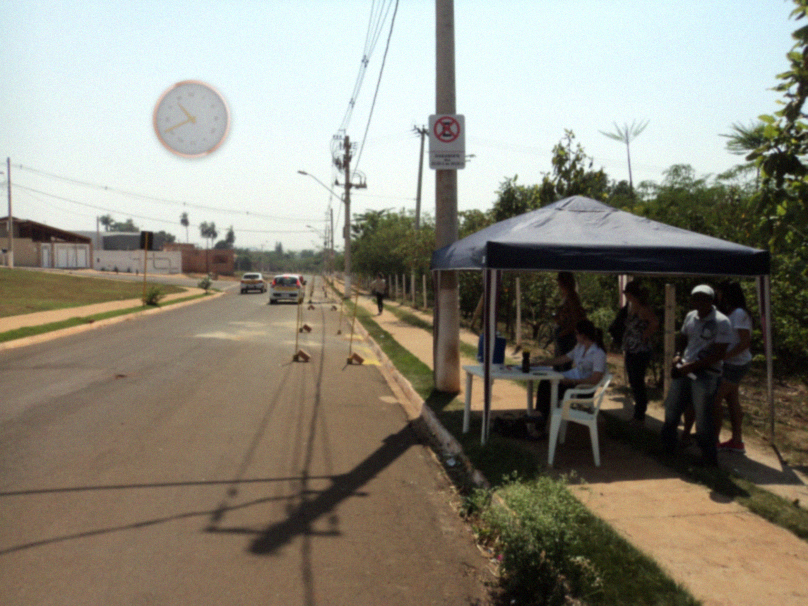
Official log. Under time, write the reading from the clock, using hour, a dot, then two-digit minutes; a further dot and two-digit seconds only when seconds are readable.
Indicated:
10.41
